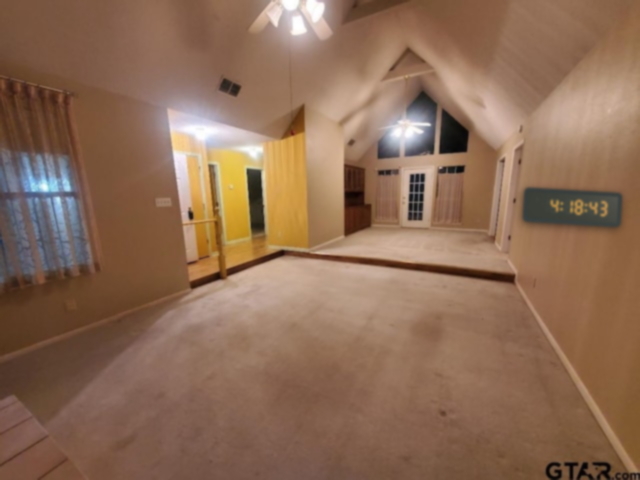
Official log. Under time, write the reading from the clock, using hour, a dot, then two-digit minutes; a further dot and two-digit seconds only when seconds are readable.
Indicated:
4.18.43
